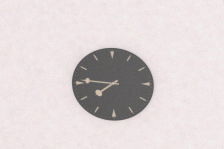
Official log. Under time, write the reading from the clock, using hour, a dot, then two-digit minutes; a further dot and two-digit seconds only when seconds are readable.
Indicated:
7.46
